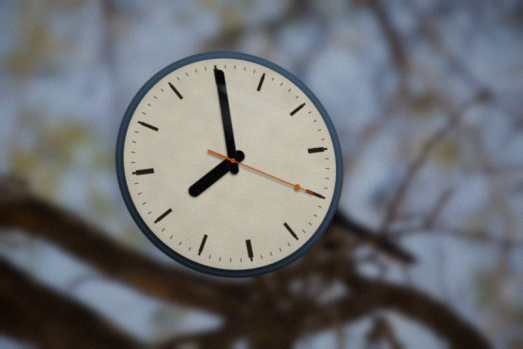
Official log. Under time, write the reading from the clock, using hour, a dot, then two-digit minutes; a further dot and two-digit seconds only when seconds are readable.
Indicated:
8.00.20
